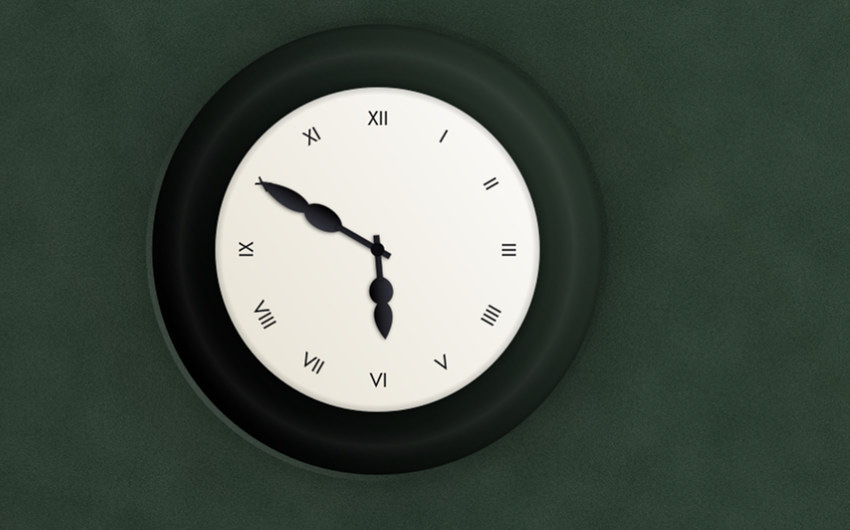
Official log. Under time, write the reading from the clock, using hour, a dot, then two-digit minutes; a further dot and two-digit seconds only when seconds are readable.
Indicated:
5.50
